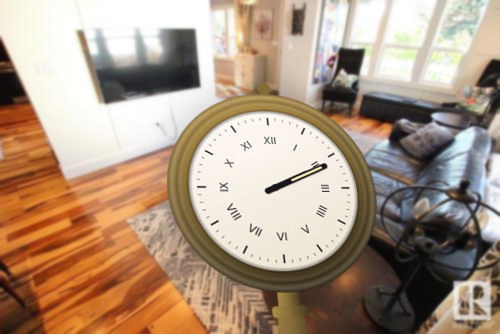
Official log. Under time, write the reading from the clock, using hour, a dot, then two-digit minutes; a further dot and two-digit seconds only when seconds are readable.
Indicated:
2.11
